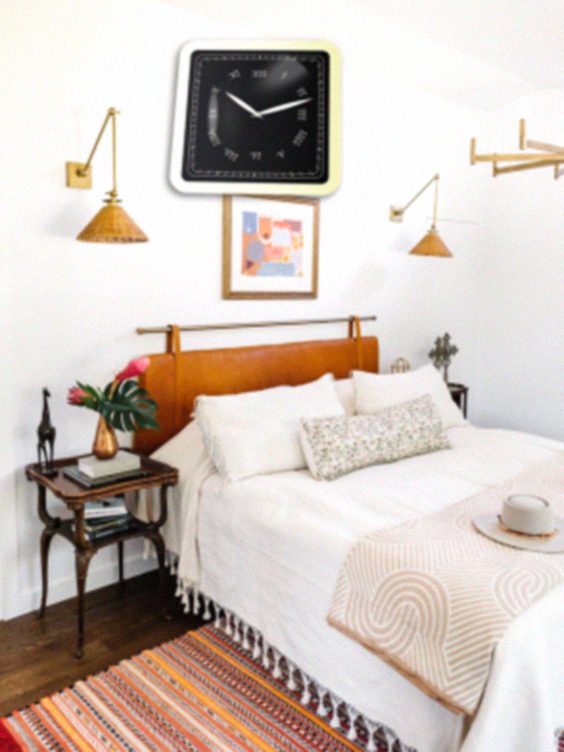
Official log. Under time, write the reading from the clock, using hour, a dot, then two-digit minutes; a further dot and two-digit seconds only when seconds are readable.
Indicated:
10.12
